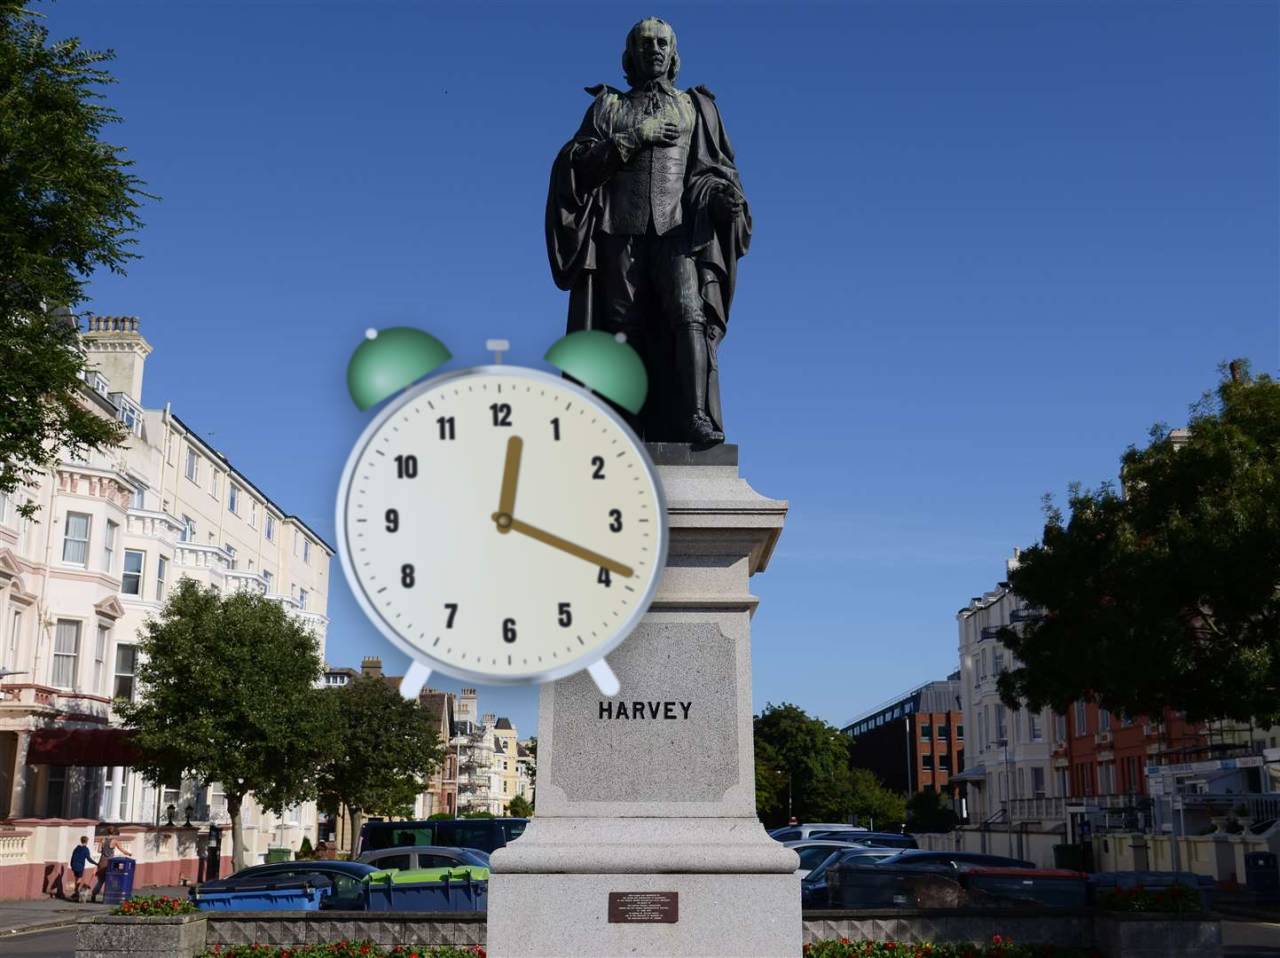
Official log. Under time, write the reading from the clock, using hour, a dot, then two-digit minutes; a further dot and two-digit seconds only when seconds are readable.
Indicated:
12.19
